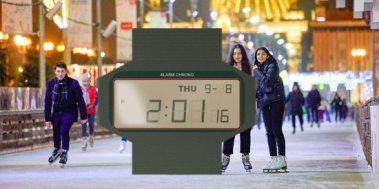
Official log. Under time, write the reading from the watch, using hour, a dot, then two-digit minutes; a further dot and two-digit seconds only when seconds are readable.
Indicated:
2.01.16
